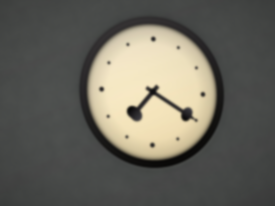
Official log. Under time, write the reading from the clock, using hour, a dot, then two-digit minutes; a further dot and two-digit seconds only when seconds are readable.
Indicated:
7.20
